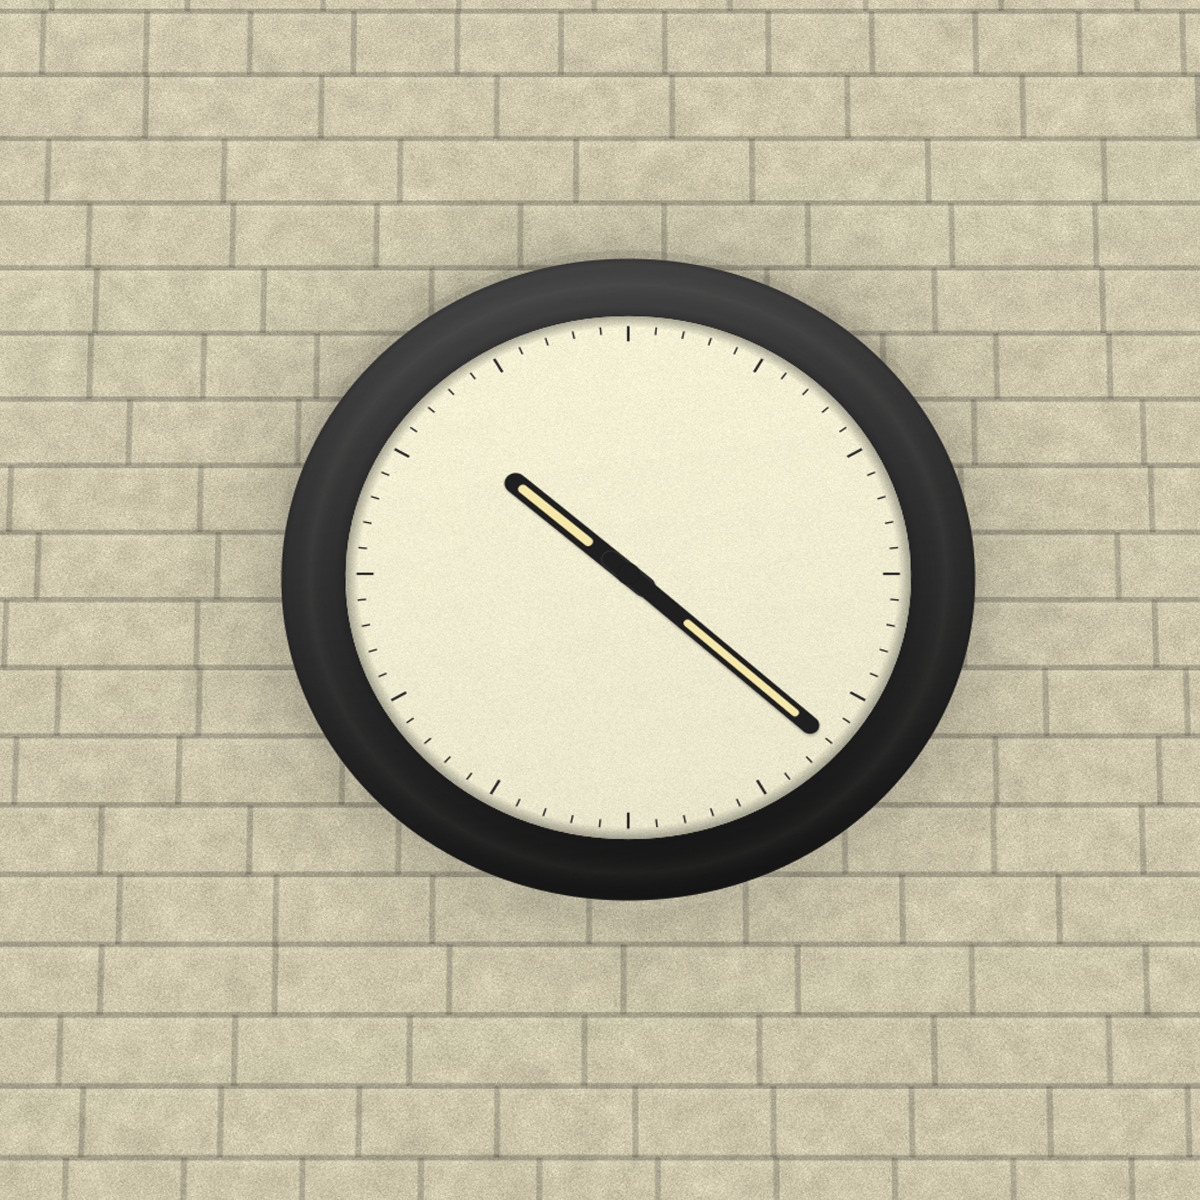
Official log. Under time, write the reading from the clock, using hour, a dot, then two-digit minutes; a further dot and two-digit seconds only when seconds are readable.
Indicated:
10.22
